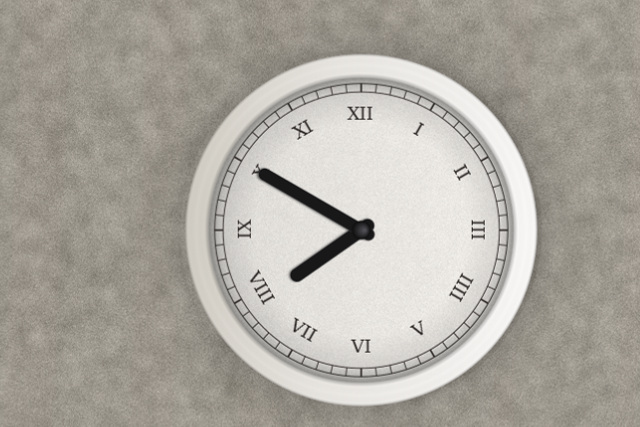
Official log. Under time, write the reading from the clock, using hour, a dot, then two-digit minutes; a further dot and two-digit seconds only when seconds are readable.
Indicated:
7.50
